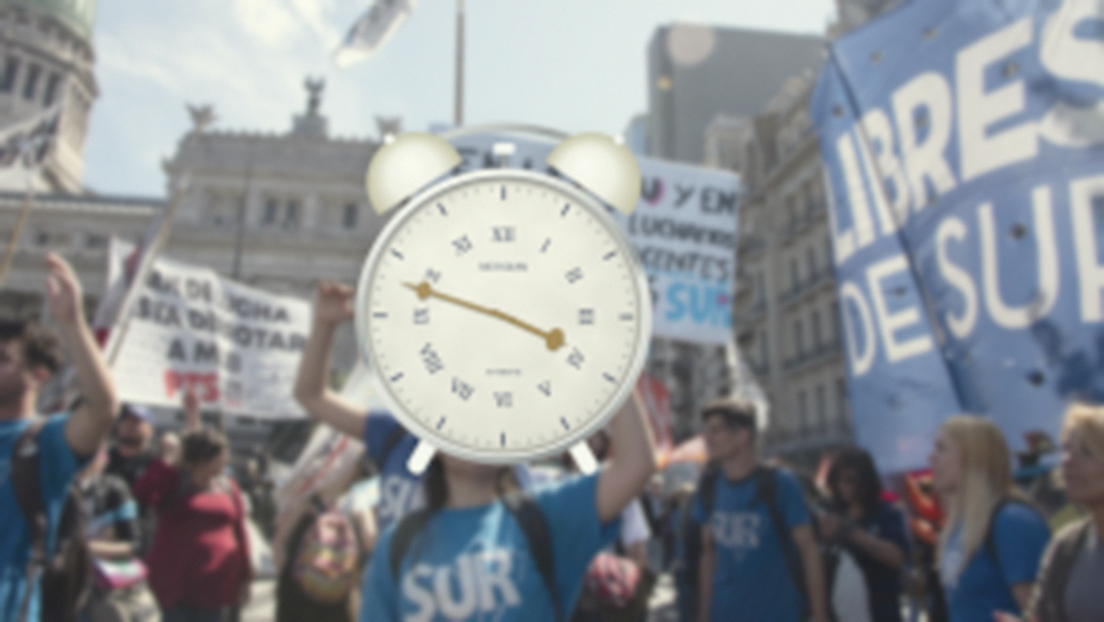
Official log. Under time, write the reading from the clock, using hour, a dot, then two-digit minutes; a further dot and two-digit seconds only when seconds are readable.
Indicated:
3.48
